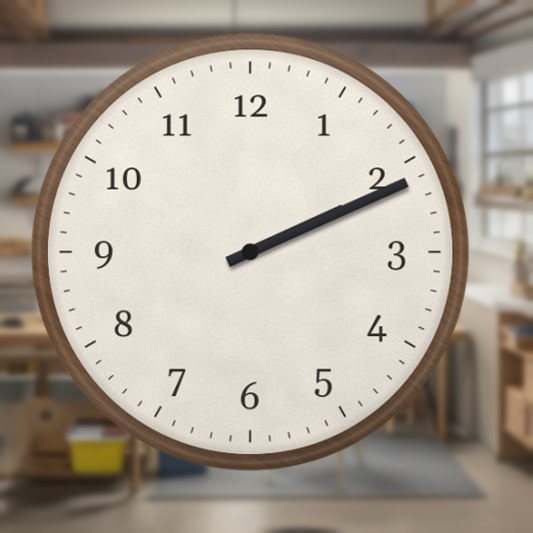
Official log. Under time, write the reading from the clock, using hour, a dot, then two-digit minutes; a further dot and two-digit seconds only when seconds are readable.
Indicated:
2.11
